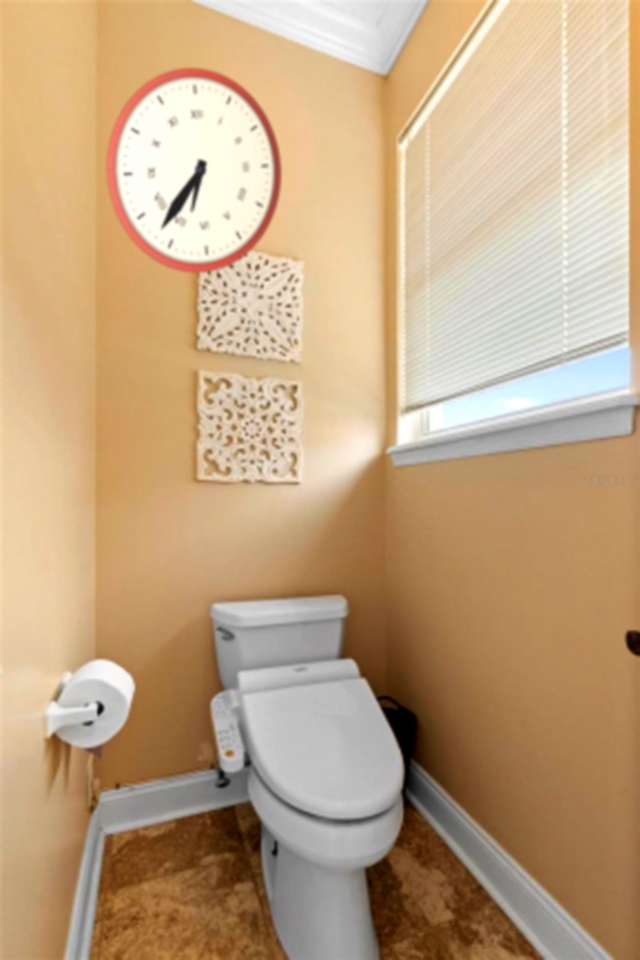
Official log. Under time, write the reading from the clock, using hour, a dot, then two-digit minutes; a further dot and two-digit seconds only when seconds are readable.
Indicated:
6.37
